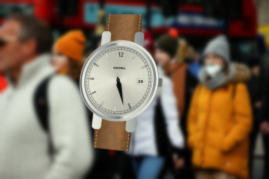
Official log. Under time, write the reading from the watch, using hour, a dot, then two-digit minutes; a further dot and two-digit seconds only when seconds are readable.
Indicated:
5.27
